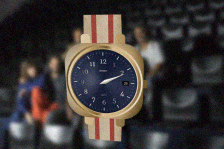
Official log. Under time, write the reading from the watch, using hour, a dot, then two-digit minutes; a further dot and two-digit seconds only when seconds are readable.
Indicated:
2.11
